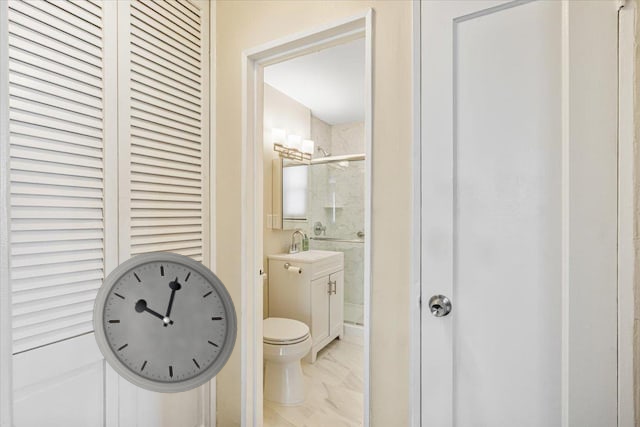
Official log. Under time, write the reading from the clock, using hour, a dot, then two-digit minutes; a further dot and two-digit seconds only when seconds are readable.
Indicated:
10.03
